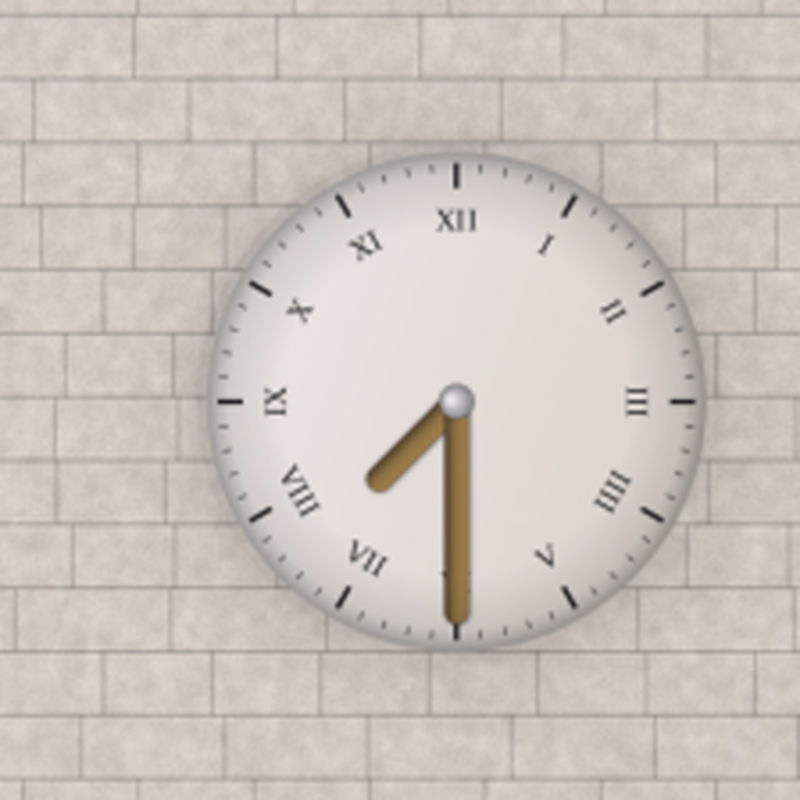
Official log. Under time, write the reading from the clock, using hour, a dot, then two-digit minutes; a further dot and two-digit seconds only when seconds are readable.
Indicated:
7.30
